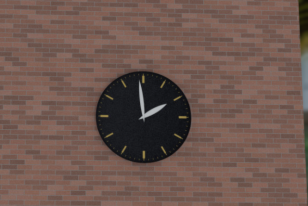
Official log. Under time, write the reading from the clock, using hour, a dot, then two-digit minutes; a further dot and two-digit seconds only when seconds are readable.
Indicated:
1.59
